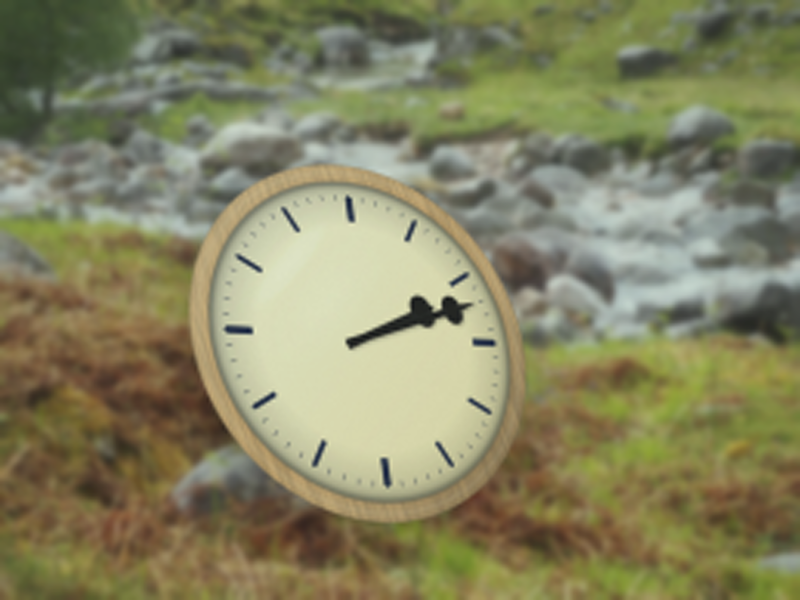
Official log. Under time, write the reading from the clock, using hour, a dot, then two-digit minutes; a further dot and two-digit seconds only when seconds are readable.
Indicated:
2.12
